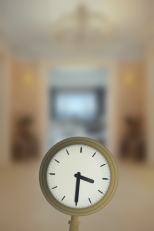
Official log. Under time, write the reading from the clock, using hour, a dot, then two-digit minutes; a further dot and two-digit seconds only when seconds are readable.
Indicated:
3.30
